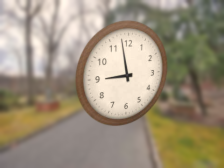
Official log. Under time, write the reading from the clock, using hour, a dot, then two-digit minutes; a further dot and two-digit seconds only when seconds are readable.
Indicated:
8.58
